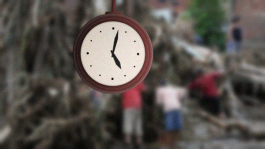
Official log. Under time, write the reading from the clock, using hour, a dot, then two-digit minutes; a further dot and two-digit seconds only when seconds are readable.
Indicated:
5.02
